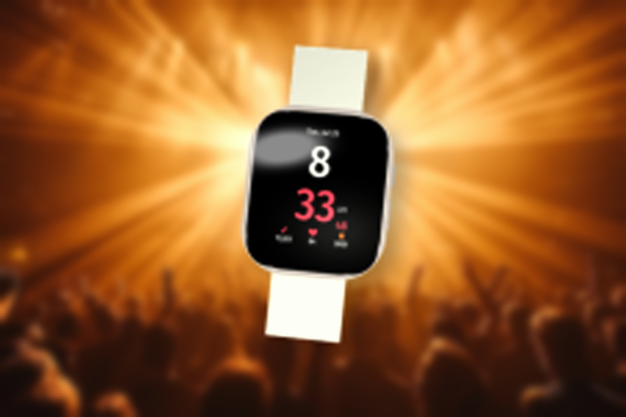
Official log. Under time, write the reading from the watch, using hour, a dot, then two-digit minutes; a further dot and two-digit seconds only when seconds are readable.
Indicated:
8.33
